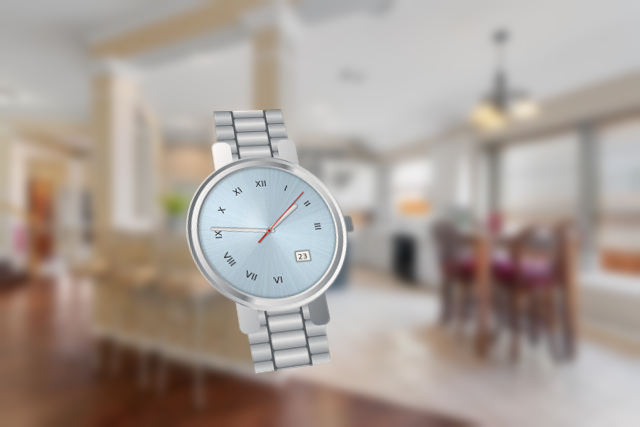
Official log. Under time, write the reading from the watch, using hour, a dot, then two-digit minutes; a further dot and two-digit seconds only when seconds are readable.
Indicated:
1.46.08
